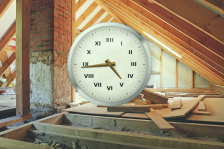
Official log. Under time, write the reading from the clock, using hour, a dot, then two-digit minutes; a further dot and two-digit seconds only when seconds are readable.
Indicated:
4.44
